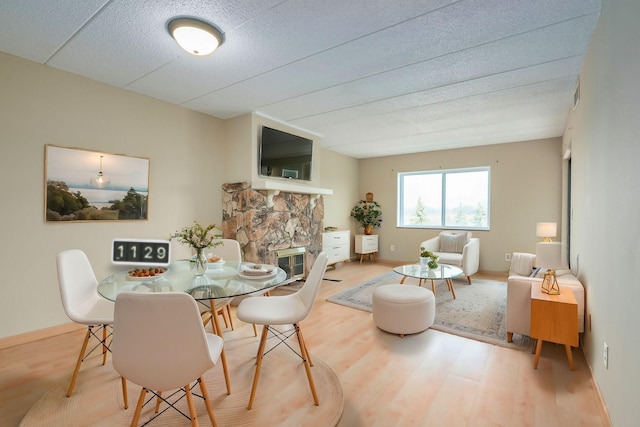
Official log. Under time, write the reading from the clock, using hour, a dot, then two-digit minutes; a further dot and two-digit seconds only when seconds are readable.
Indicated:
11.29
